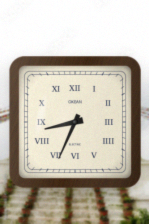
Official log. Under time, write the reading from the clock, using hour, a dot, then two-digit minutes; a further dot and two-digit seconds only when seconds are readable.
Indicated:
8.34
